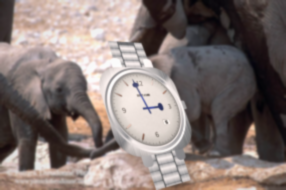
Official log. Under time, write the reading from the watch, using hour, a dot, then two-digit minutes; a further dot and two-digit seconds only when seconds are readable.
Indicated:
2.58
